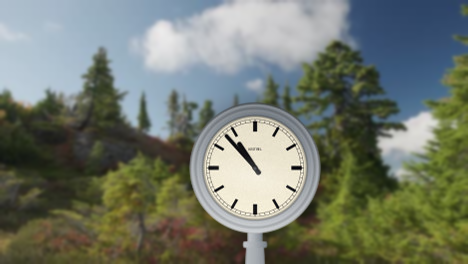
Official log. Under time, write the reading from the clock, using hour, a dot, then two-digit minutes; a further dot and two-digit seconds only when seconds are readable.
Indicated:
10.53
